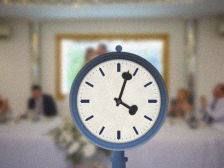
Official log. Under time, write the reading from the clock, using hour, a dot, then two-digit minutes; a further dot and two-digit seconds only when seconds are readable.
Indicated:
4.03
